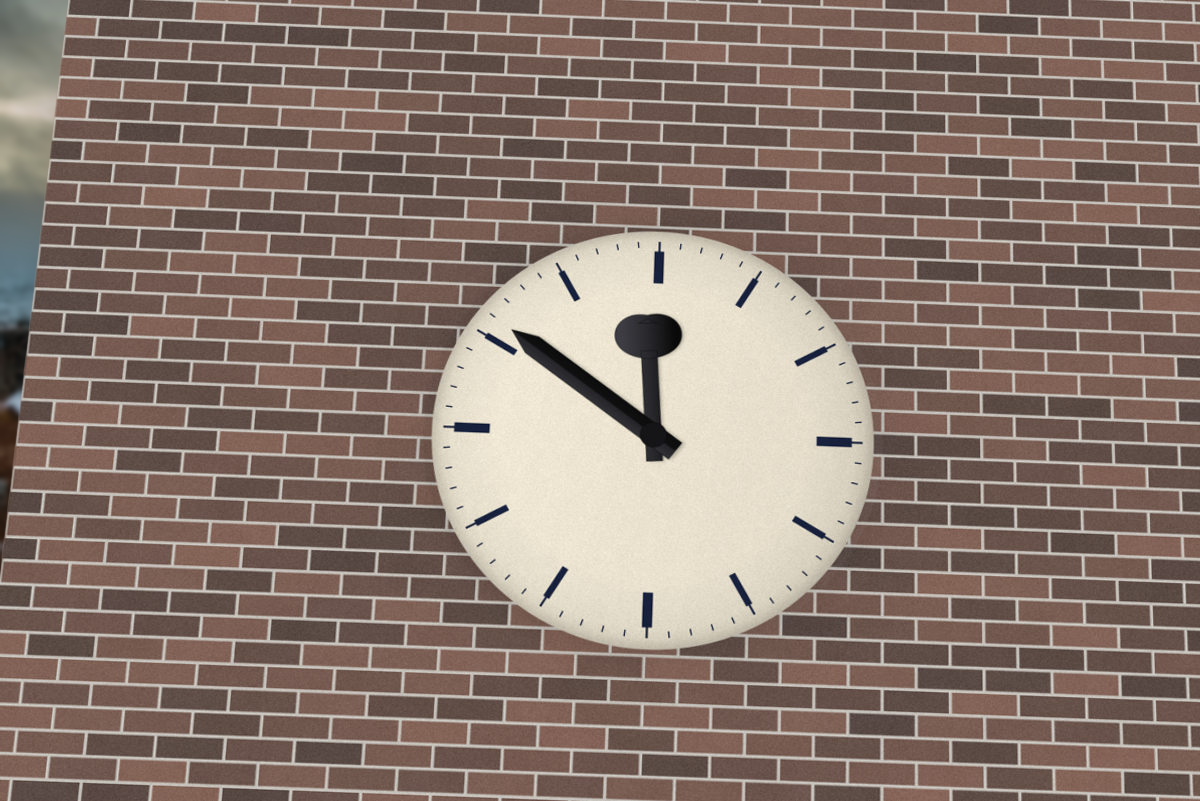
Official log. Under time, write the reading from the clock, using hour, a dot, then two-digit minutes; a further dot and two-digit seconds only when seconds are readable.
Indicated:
11.51
